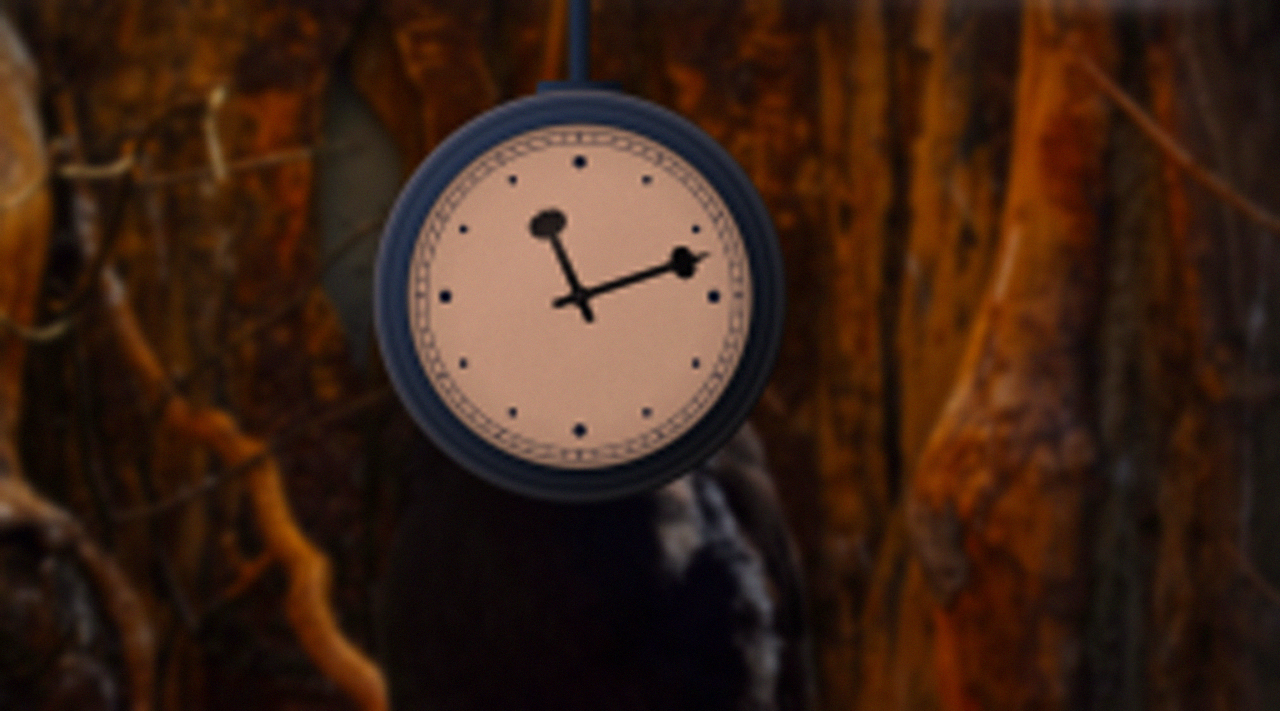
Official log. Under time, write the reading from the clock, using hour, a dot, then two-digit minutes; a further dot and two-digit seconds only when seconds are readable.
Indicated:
11.12
